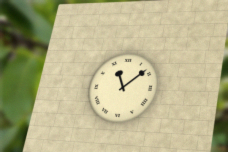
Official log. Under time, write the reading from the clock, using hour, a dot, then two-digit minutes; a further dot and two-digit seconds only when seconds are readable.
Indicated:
11.08
